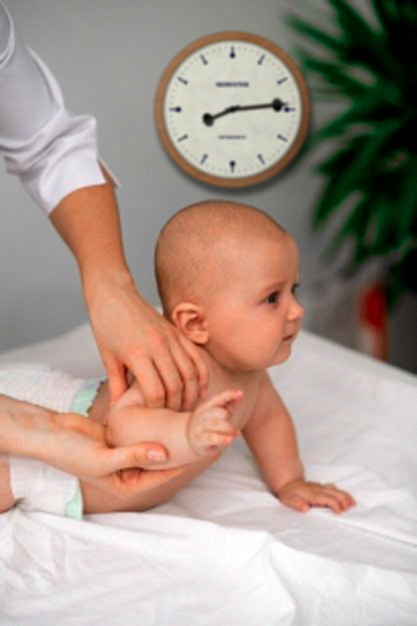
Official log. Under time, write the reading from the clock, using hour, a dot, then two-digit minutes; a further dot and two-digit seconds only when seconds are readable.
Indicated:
8.14
